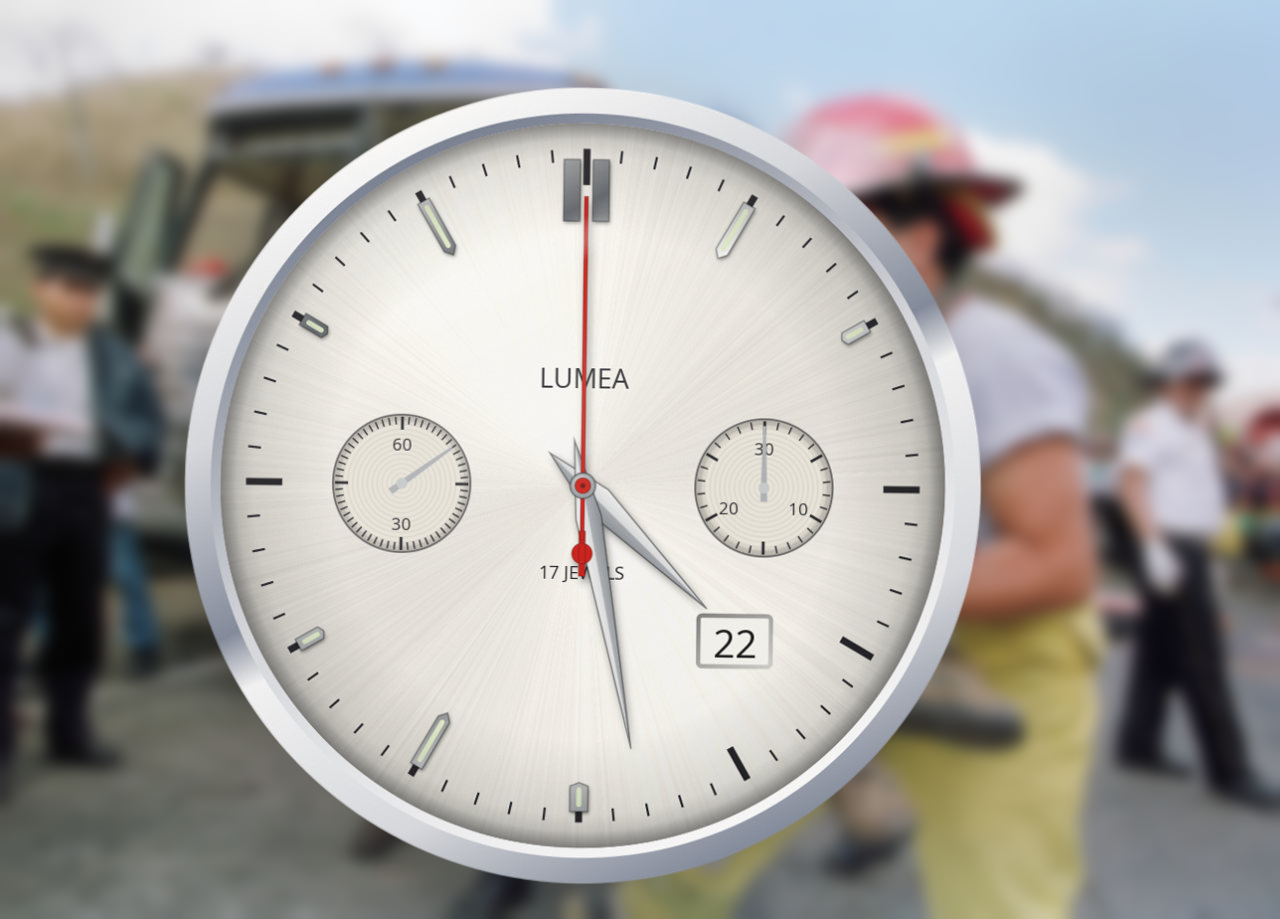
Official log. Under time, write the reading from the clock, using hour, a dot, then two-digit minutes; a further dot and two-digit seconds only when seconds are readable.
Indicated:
4.28.09
